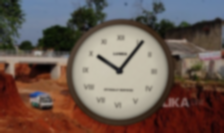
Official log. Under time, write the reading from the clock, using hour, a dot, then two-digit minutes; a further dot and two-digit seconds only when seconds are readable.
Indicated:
10.06
